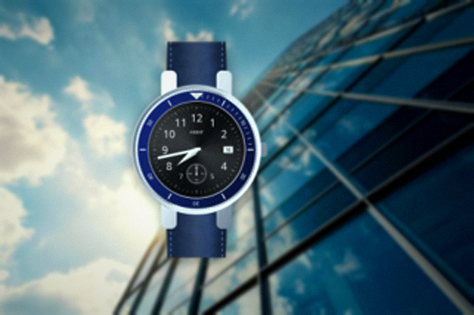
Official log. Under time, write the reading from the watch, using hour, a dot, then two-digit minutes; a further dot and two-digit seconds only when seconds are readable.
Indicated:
7.43
